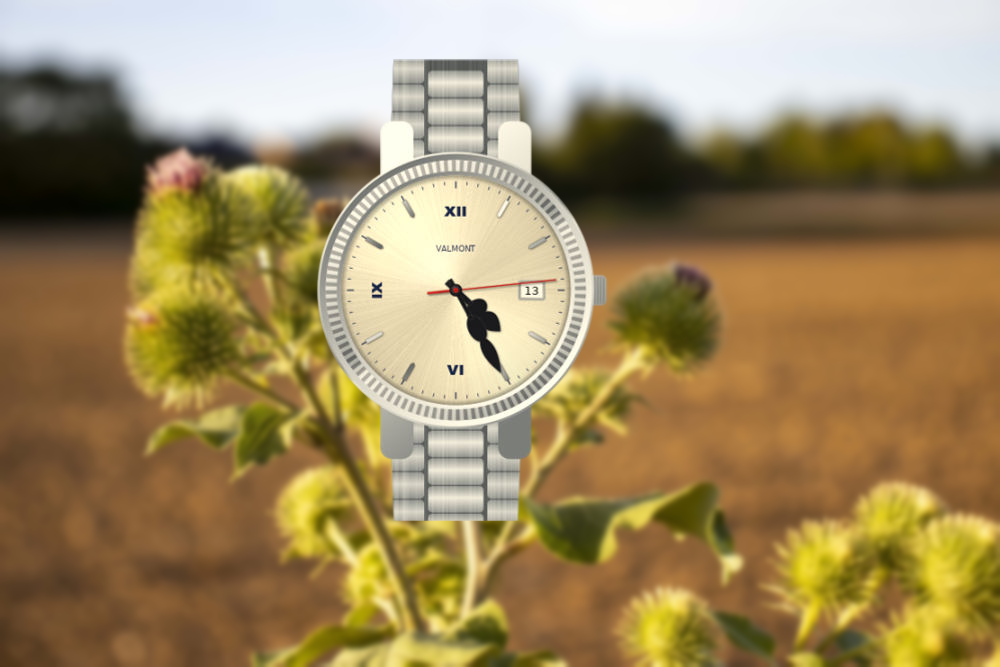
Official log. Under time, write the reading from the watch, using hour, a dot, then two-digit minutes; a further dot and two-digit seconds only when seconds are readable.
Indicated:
4.25.14
